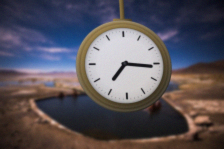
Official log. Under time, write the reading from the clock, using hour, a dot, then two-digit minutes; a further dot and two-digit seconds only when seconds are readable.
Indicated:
7.16
